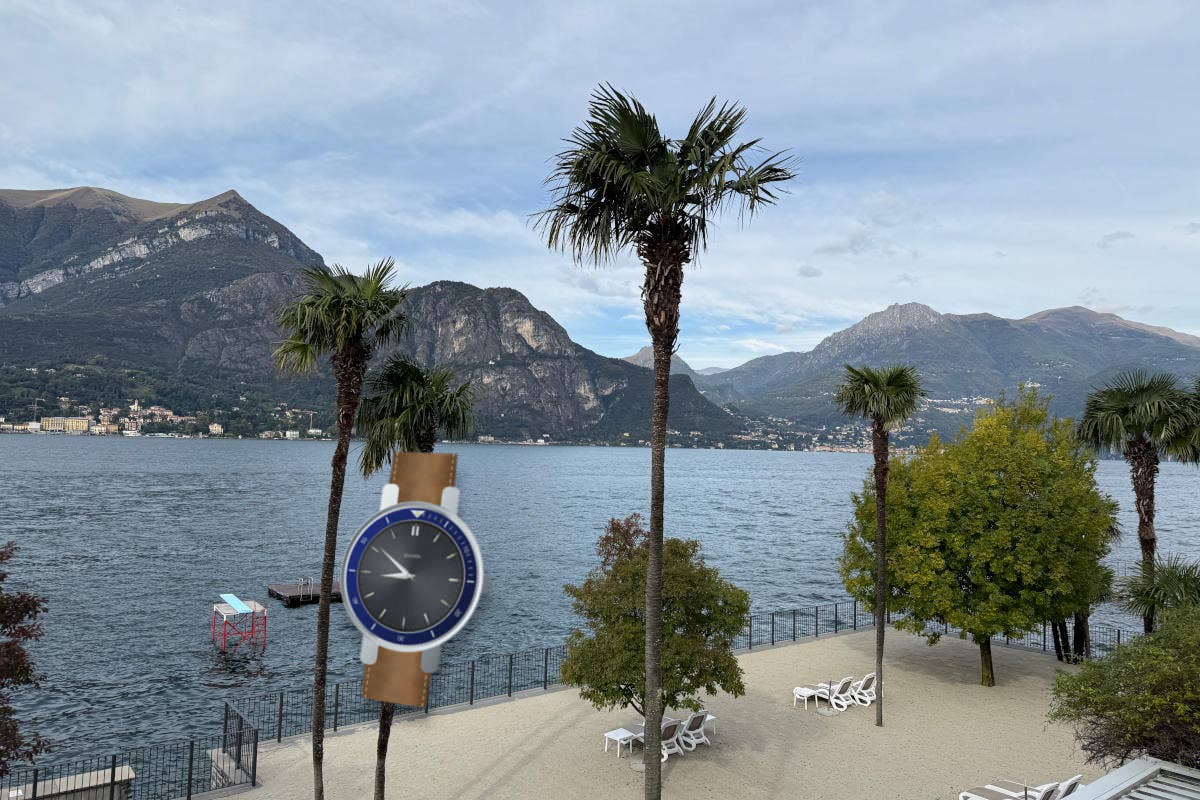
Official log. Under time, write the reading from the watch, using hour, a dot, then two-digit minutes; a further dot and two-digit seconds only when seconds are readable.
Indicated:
8.51
